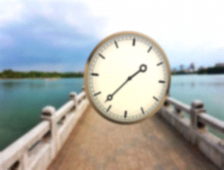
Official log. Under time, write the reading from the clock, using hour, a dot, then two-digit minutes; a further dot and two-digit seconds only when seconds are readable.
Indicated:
1.37
